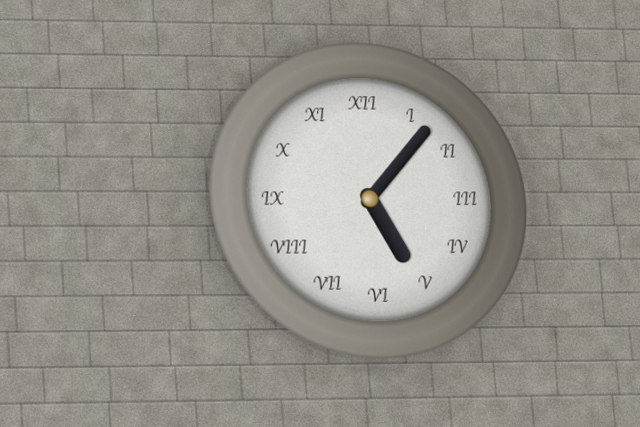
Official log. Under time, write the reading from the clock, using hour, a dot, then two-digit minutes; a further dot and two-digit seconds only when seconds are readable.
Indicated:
5.07
